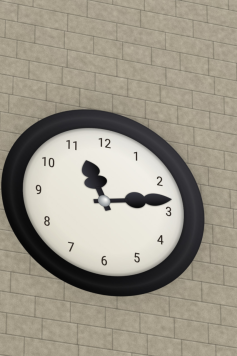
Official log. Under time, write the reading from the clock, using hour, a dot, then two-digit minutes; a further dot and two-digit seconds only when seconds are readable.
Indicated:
11.13
